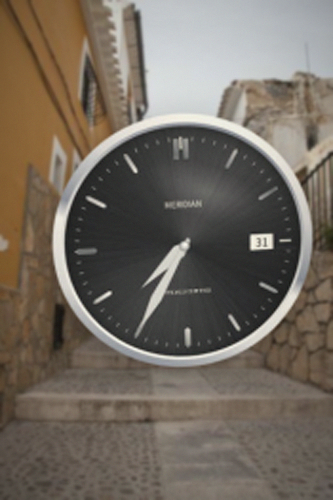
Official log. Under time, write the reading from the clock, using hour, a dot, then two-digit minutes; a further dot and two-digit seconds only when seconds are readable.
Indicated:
7.35
